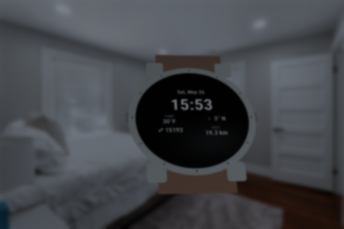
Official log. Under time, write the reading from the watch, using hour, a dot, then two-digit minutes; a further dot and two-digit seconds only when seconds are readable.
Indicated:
15.53
